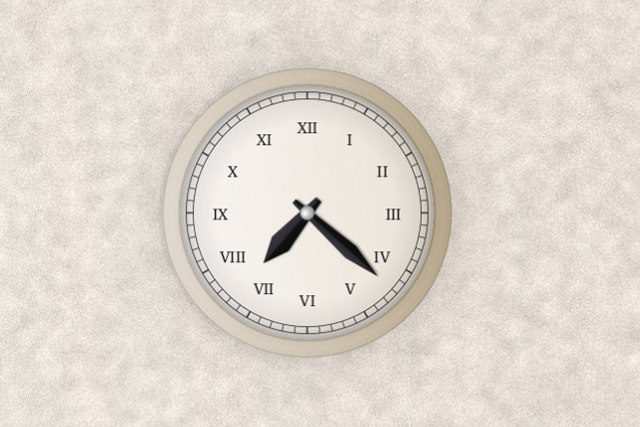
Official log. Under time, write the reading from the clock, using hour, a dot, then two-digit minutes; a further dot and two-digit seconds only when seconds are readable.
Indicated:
7.22
